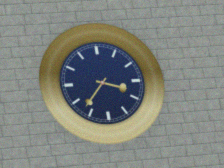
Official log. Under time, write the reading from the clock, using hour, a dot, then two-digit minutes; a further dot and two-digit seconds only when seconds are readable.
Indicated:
3.37
